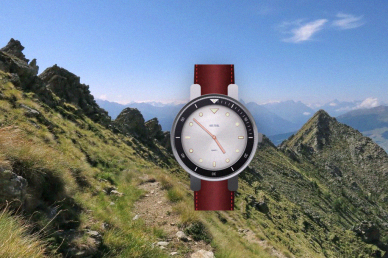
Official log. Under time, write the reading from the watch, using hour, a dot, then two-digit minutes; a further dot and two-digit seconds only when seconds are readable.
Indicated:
4.52
